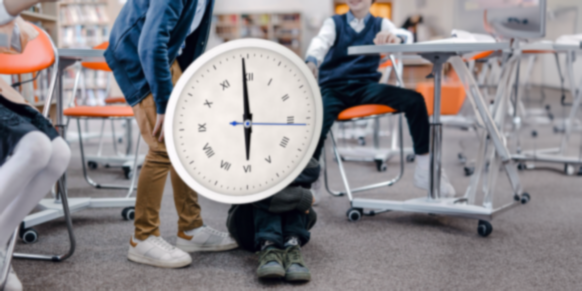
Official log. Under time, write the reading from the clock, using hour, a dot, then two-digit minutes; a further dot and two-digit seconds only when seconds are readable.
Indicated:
5.59.16
